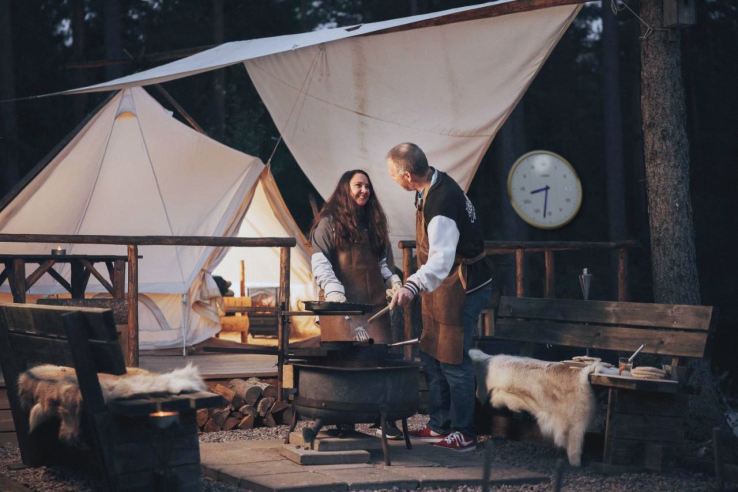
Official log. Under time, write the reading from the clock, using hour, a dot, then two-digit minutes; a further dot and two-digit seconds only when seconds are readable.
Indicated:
8.32
